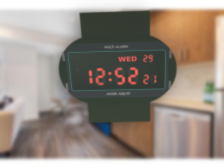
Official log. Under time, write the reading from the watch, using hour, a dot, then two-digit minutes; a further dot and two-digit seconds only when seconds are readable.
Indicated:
12.52.21
